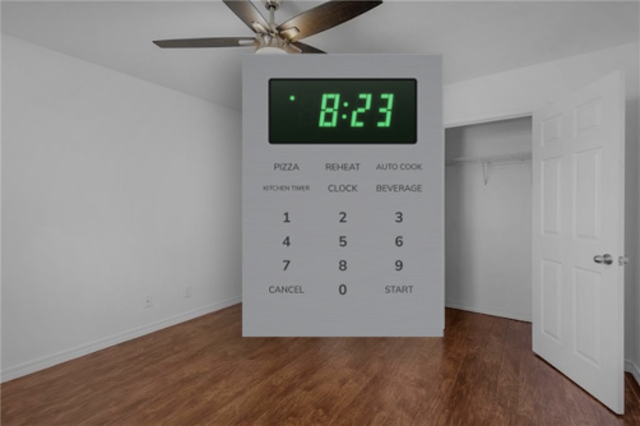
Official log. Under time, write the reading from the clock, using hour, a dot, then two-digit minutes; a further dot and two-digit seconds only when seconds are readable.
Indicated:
8.23
